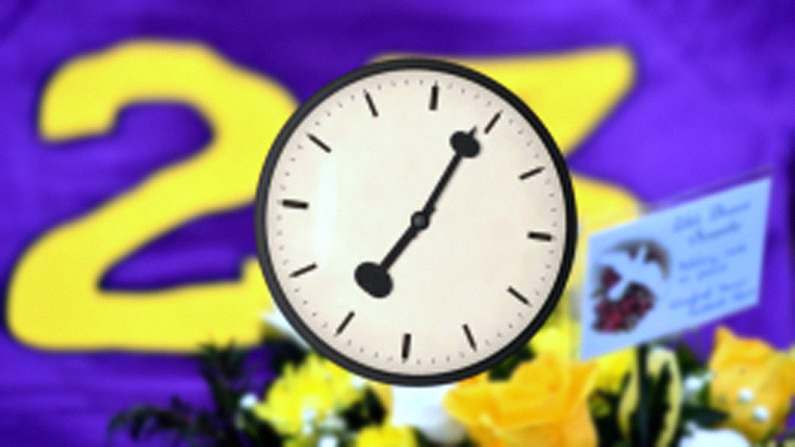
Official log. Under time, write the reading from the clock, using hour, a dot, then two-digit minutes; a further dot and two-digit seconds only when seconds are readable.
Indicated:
7.04
